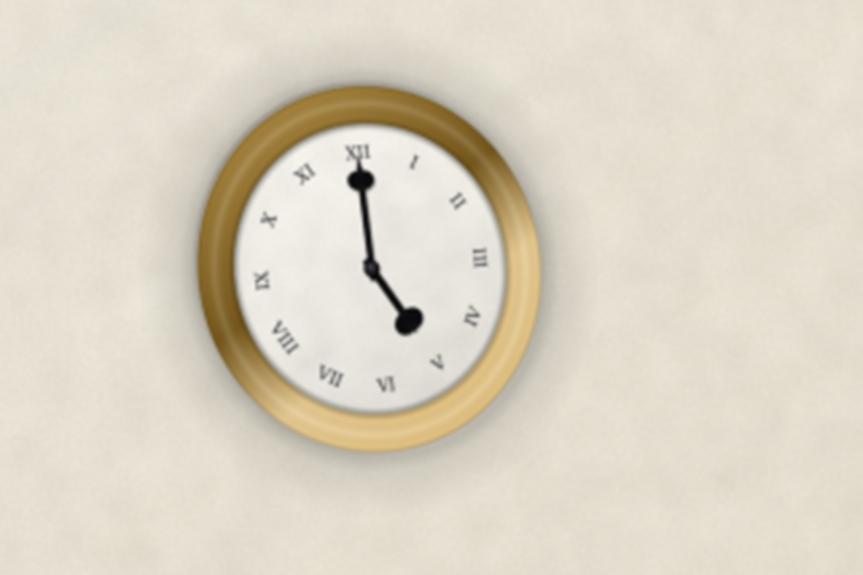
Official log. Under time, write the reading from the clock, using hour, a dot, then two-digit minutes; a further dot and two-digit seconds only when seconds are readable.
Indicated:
5.00
